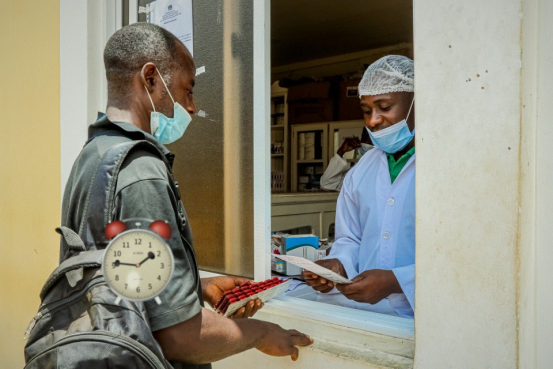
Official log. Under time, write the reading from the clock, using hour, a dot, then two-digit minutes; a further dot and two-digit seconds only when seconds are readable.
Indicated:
1.46
